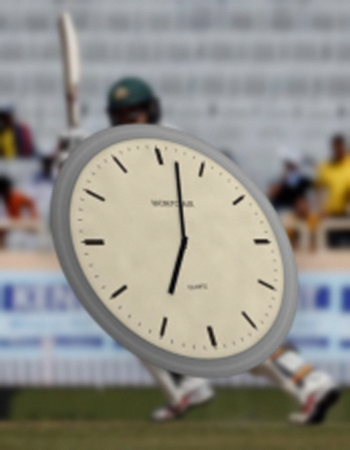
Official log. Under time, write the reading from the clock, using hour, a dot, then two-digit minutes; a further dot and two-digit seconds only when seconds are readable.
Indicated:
7.02
